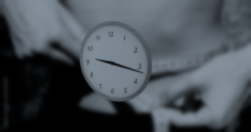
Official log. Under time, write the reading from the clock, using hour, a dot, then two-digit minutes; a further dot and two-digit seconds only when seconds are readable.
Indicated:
9.17
